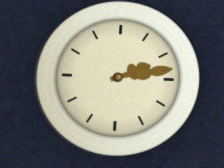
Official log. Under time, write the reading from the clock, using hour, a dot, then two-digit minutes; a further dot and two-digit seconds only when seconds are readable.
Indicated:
2.13
